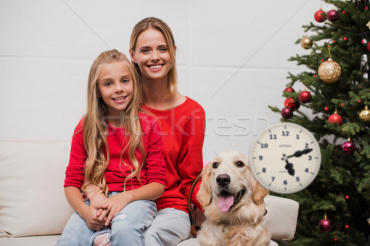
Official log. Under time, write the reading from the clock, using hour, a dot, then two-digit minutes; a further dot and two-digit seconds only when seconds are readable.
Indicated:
5.12
